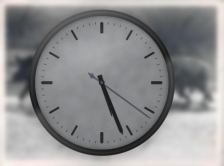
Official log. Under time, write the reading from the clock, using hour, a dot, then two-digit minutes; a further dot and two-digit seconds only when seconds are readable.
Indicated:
5.26.21
